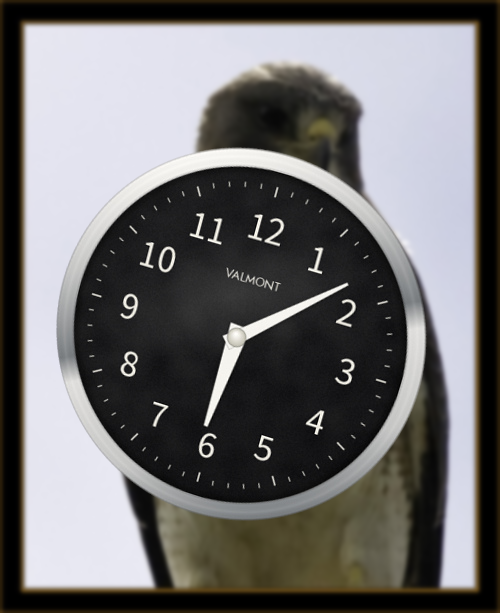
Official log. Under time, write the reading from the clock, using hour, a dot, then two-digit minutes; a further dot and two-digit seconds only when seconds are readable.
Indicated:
6.08
